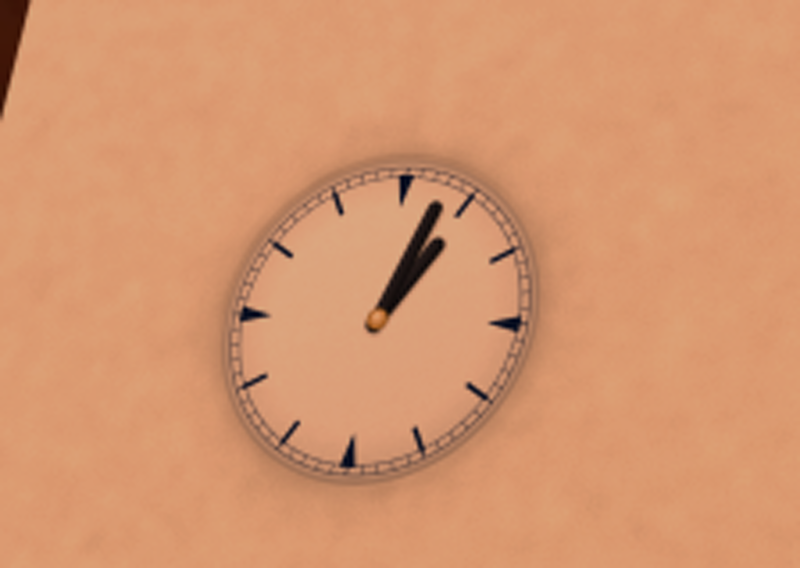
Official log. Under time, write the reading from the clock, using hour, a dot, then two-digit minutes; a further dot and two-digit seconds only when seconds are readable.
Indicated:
1.03
